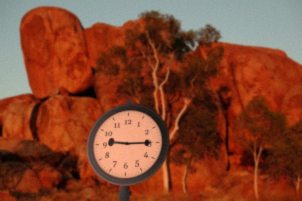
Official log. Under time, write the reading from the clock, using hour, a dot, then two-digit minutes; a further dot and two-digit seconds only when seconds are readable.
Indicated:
9.15
